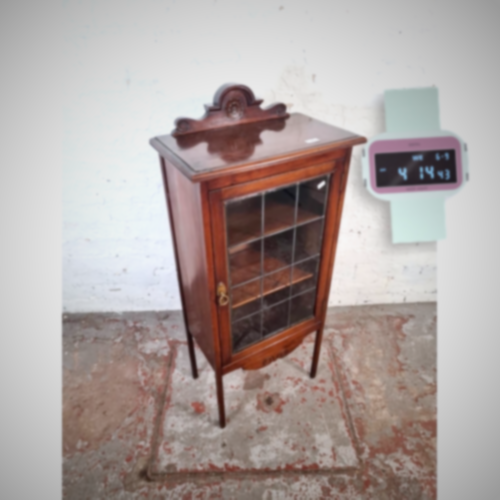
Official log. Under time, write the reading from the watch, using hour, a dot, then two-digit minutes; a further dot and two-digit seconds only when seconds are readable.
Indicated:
4.14
